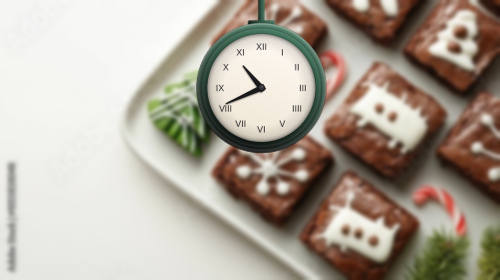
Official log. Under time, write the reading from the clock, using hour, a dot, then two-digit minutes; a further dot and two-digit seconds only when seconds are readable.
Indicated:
10.41
